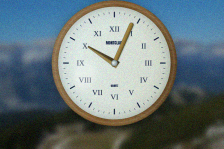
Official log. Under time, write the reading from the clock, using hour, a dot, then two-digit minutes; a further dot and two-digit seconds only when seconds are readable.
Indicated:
10.04
